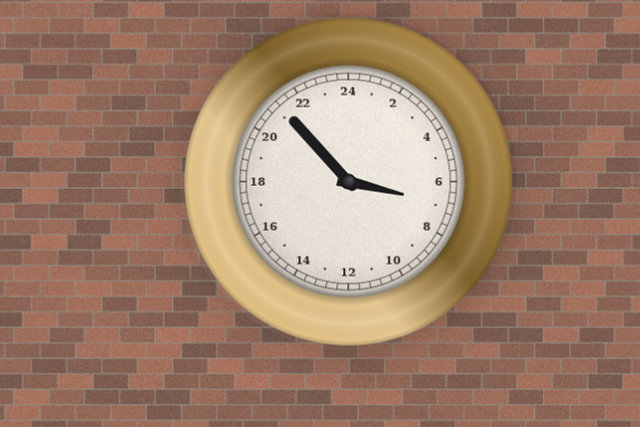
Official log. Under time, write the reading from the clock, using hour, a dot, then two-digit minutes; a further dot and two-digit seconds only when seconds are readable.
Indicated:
6.53
